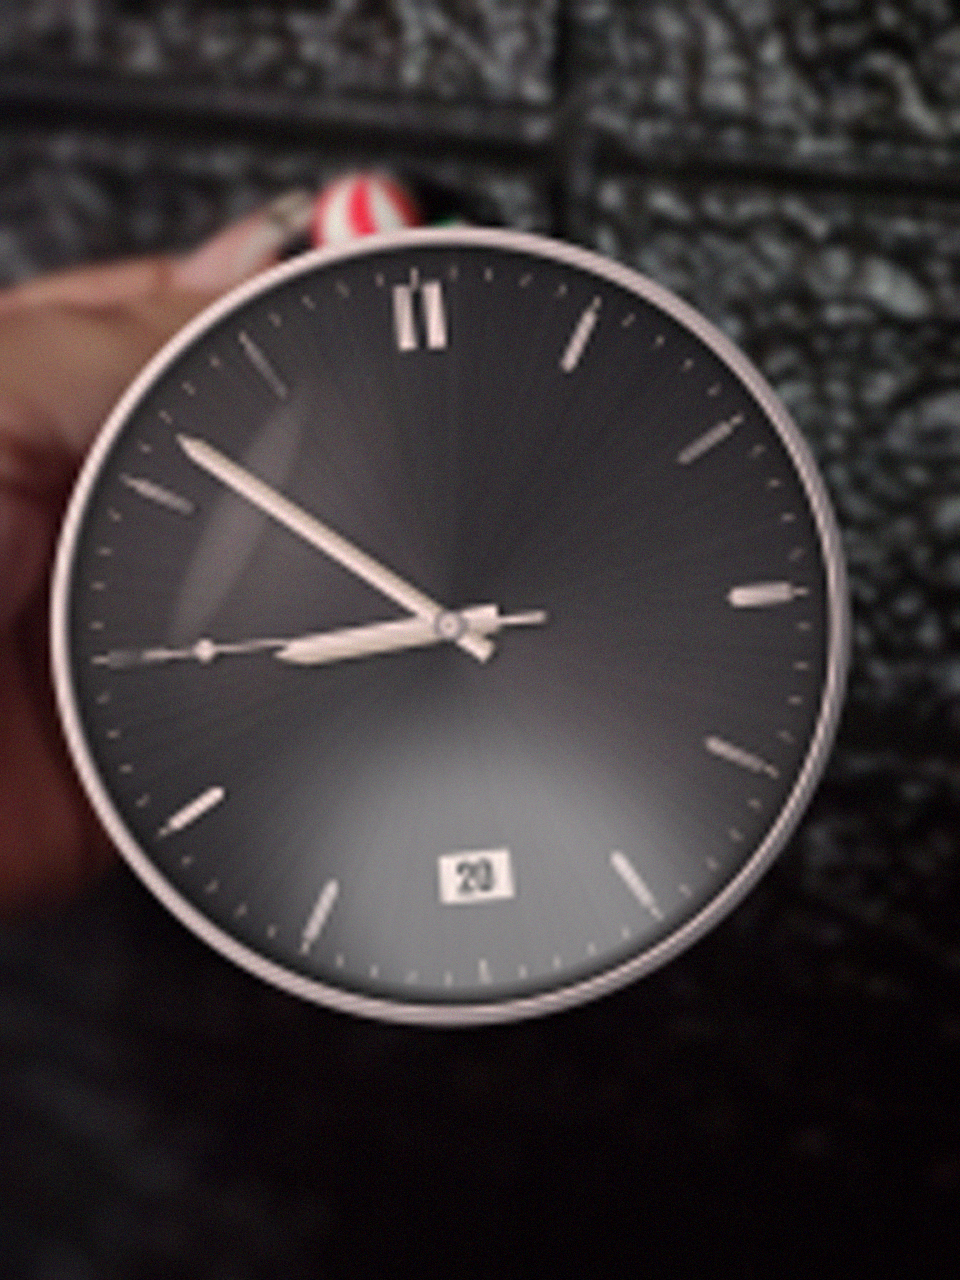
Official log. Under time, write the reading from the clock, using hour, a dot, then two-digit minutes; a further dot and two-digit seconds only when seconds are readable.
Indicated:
8.51.45
